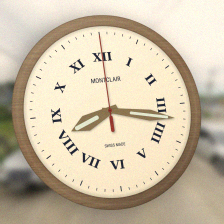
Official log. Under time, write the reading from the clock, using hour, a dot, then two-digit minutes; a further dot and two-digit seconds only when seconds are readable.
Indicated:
8.17.00
